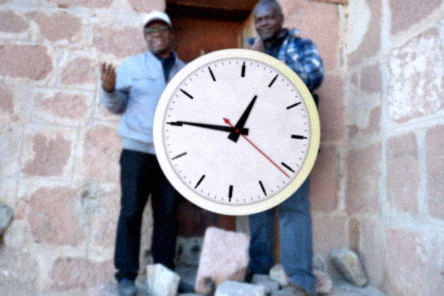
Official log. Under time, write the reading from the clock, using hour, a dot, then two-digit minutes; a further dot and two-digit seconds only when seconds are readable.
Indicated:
12.45.21
